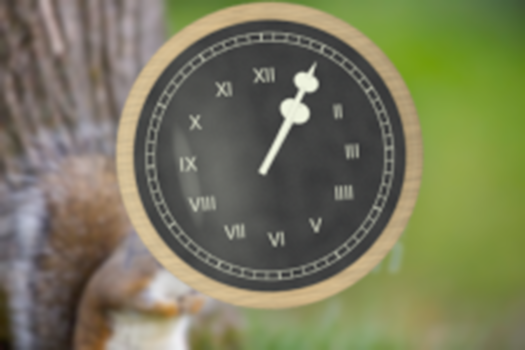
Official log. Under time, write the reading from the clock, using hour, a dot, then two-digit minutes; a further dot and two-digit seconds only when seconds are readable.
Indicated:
1.05
